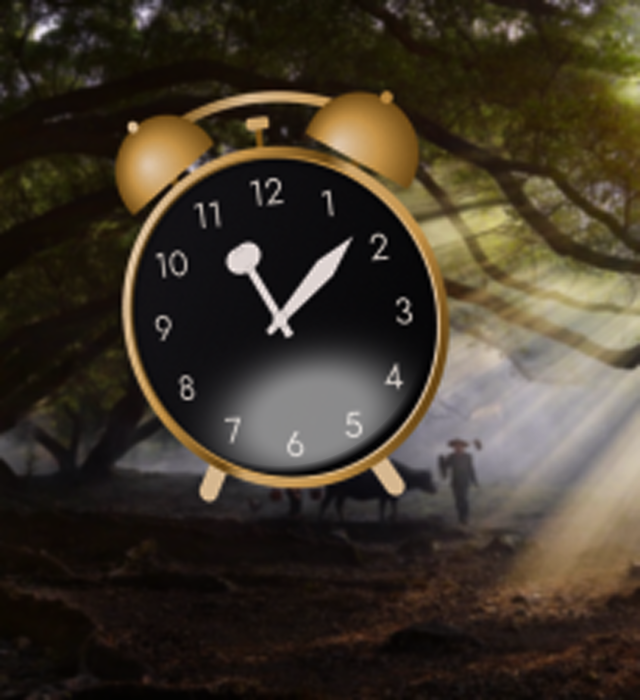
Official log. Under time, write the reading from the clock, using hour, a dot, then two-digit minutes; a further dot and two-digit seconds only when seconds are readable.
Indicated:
11.08
